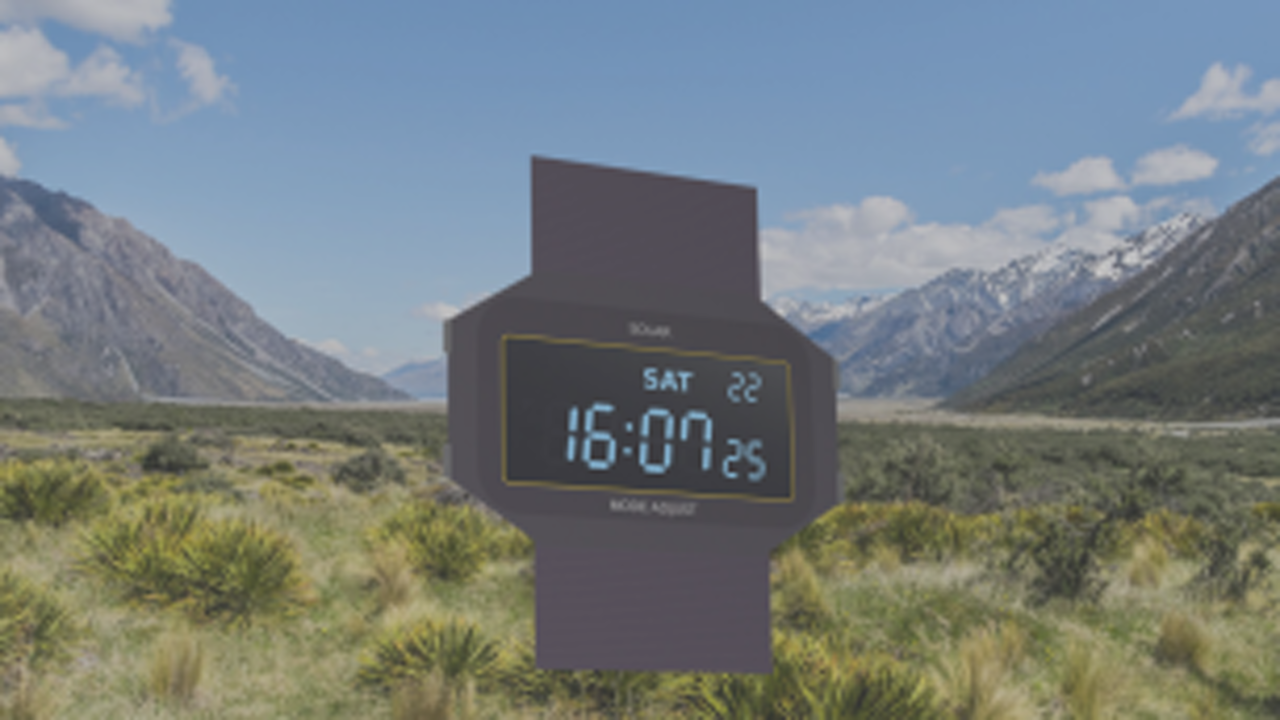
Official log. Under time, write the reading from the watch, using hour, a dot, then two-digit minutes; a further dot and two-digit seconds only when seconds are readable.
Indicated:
16.07.25
